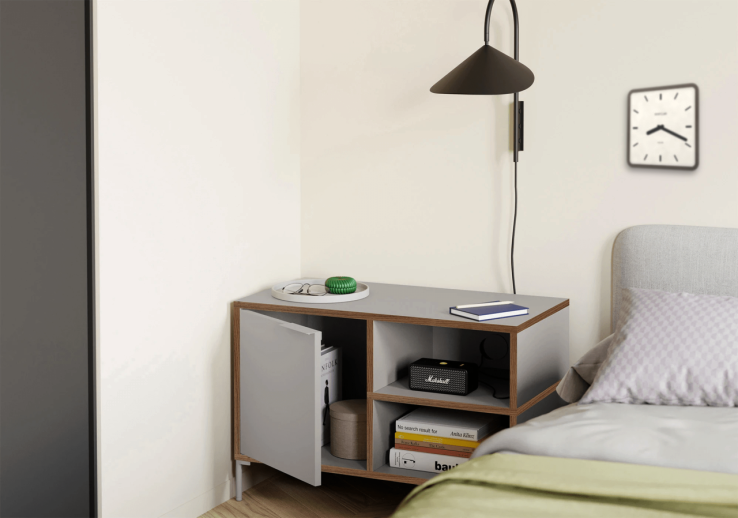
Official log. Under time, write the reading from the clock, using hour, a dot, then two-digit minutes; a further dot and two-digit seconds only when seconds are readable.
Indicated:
8.19
